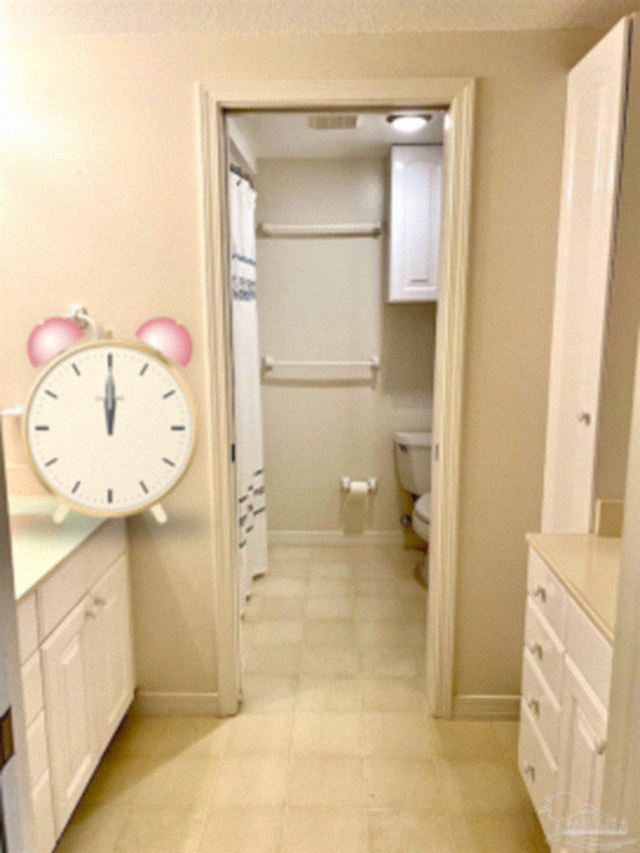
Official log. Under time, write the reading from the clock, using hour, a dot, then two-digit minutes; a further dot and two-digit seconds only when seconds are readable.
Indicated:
12.00
